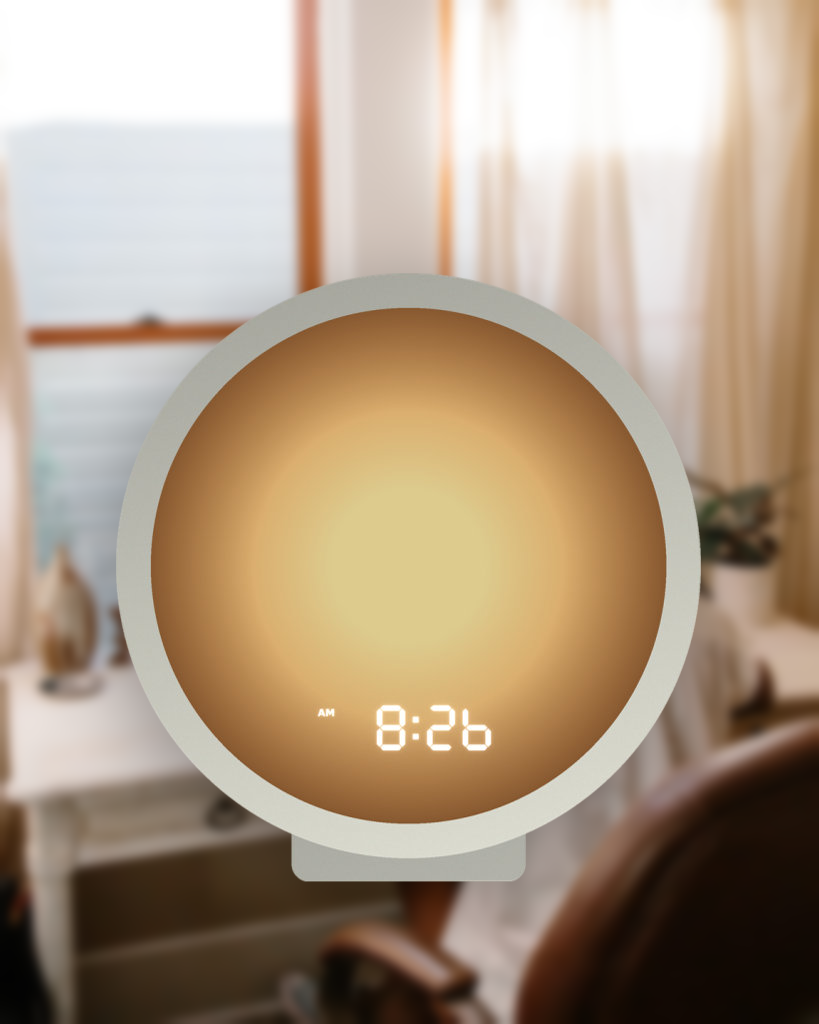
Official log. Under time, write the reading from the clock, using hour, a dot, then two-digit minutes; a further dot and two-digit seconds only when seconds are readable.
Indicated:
8.26
